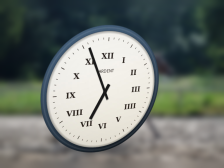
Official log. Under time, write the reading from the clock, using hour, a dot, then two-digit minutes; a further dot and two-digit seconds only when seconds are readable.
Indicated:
6.56
